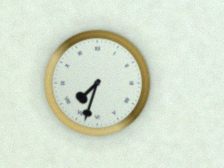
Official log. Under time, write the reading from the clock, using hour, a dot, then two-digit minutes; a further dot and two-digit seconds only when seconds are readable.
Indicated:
7.33
